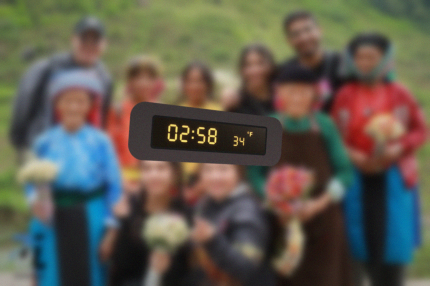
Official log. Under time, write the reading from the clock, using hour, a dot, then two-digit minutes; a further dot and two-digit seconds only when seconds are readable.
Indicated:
2.58
